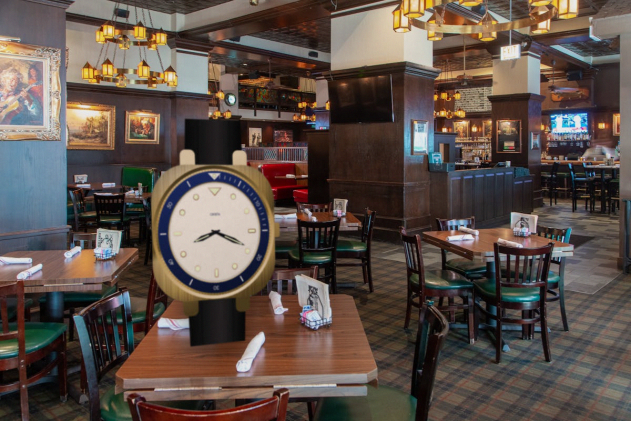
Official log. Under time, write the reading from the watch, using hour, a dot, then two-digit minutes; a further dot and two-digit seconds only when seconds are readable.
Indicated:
8.19
